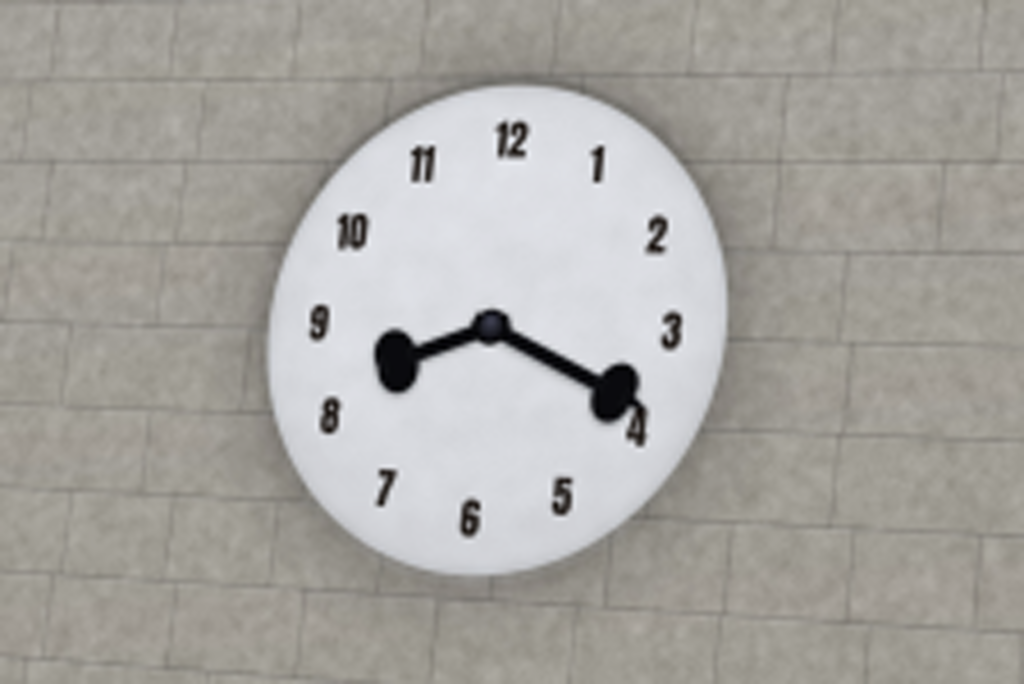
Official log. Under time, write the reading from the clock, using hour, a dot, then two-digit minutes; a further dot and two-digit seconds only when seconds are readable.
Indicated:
8.19
